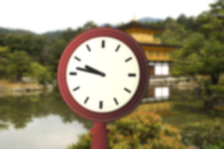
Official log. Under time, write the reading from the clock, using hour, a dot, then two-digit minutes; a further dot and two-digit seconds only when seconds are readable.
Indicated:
9.47
